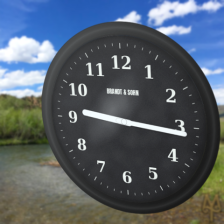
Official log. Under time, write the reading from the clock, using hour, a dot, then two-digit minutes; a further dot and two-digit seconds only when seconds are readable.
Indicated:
9.16
